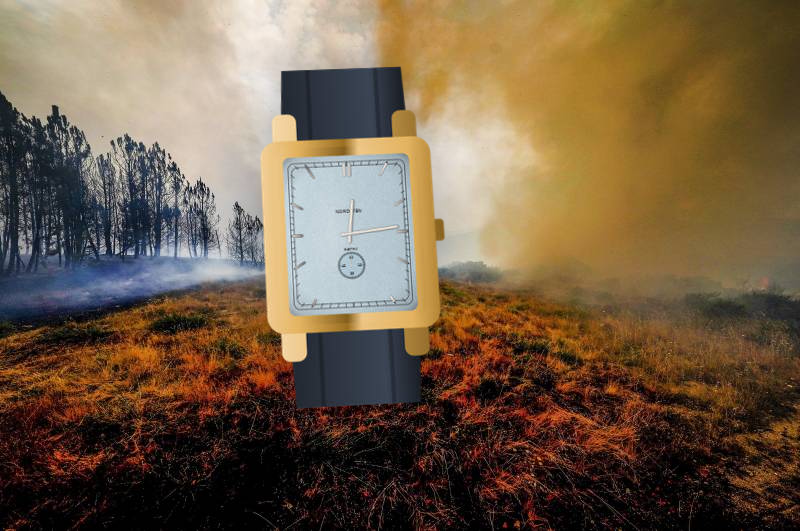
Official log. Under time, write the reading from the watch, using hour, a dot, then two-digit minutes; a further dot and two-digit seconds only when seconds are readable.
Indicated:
12.14
